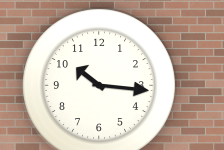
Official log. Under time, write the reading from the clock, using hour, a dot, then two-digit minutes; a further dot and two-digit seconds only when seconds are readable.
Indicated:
10.16
